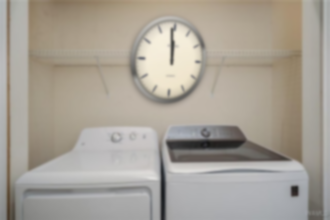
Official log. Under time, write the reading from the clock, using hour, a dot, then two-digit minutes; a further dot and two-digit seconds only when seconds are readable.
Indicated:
11.59
